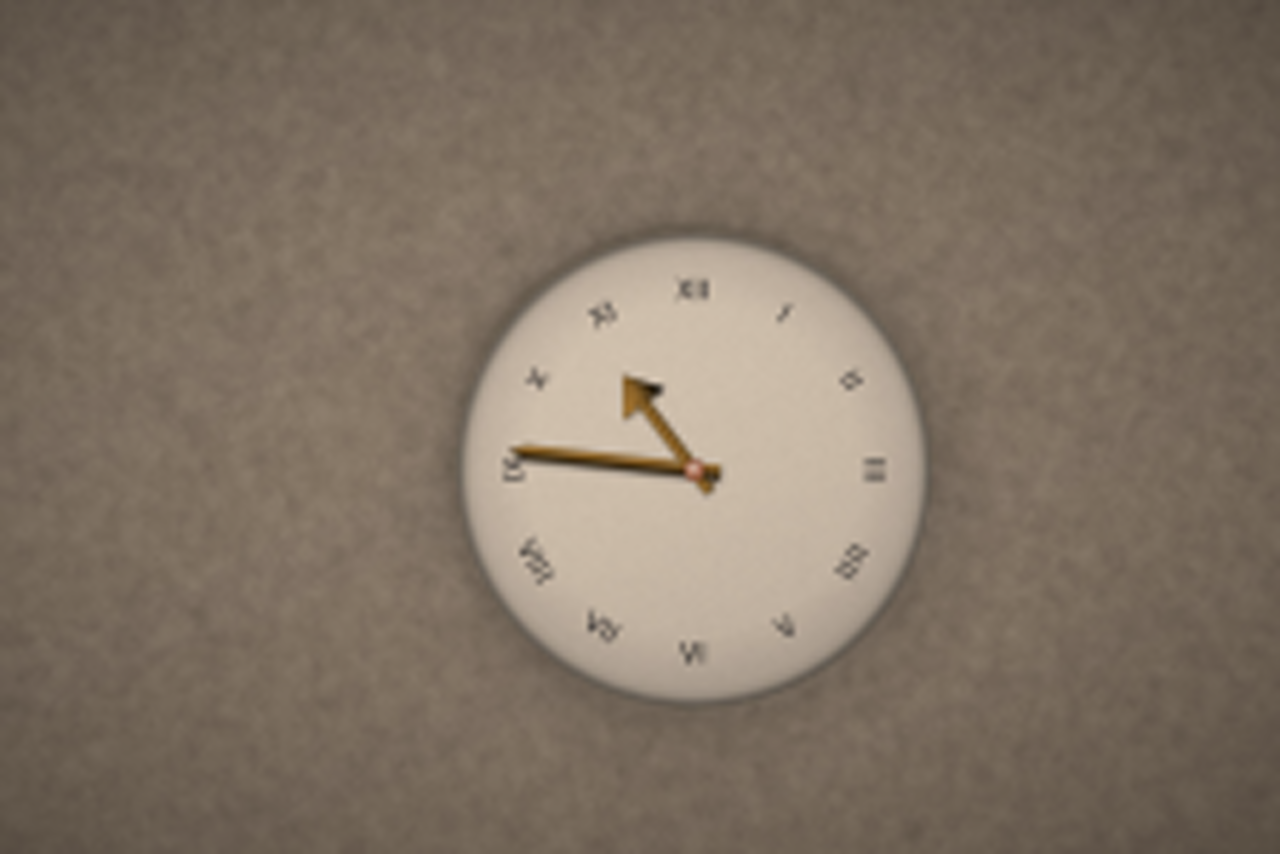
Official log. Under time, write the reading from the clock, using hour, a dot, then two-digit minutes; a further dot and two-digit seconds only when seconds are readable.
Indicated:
10.46
